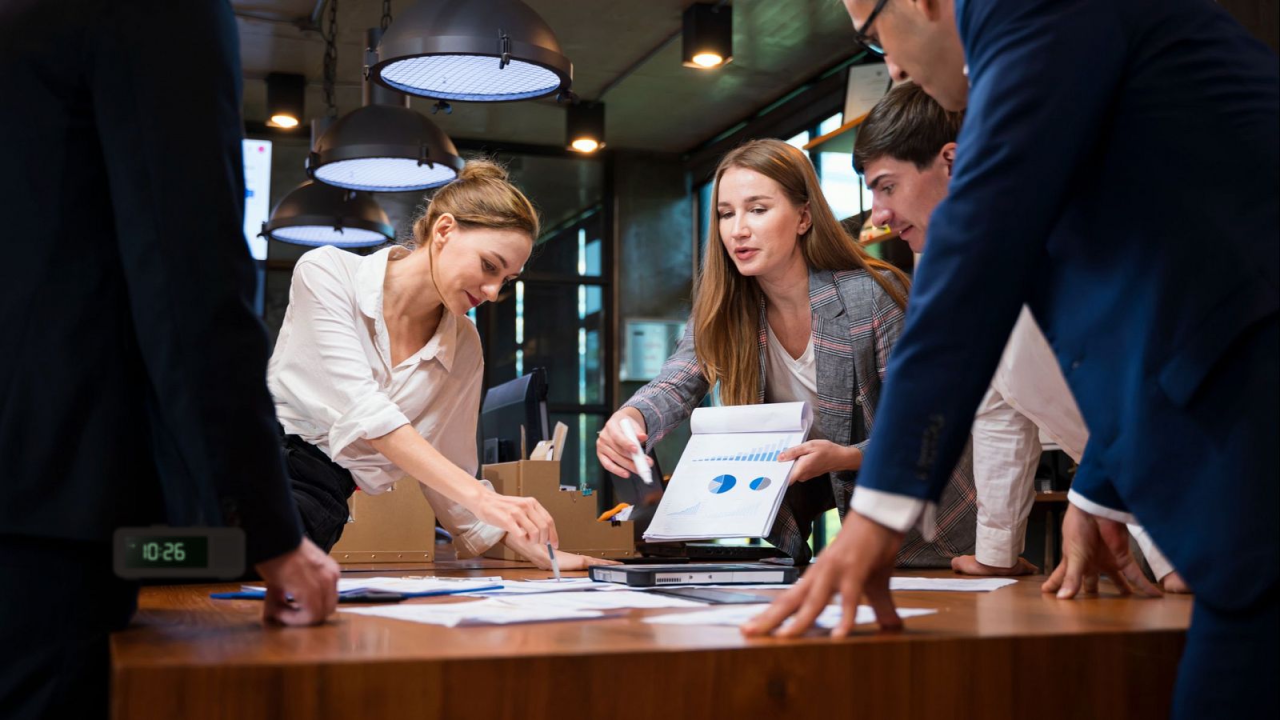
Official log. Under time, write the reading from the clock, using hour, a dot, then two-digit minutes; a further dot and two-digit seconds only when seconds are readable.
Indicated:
10.26
